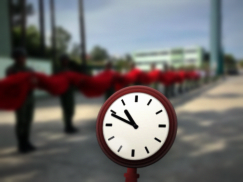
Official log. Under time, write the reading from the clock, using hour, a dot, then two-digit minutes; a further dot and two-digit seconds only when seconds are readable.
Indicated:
10.49
